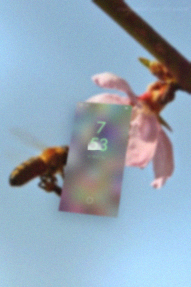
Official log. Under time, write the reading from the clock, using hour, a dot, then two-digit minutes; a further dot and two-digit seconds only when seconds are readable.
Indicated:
7.53
